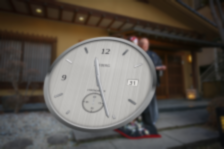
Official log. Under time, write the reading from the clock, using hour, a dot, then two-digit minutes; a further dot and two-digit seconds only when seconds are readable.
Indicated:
11.26
